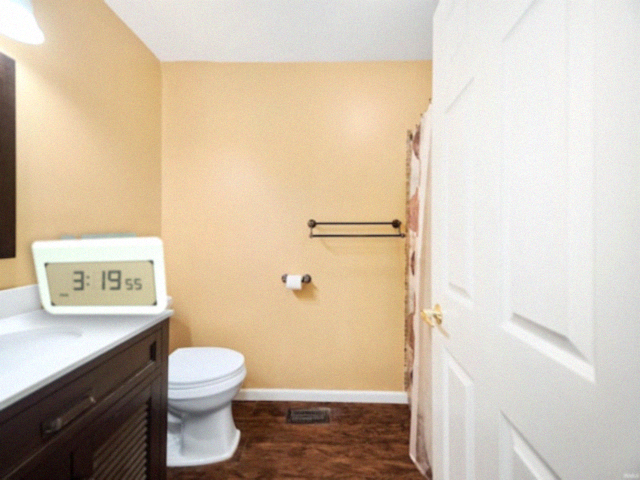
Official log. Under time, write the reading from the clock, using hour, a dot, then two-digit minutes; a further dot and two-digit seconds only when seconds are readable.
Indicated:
3.19
